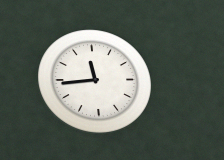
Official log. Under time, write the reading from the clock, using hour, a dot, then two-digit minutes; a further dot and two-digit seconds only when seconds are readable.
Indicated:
11.44
